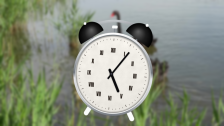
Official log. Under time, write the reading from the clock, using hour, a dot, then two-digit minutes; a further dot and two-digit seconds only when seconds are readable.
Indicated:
5.06
